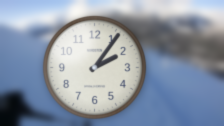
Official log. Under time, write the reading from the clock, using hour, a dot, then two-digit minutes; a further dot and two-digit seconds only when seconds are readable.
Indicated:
2.06
